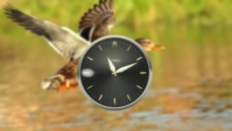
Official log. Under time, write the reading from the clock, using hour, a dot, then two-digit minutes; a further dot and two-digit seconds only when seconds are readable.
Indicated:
11.11
